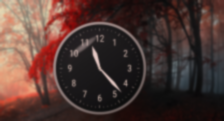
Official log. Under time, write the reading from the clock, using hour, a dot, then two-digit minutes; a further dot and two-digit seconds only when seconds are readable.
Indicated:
11.23
